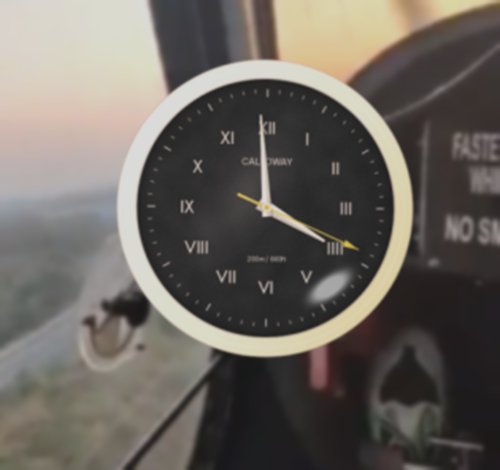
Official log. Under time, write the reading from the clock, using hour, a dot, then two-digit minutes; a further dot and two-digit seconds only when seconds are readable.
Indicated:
3.59.19
